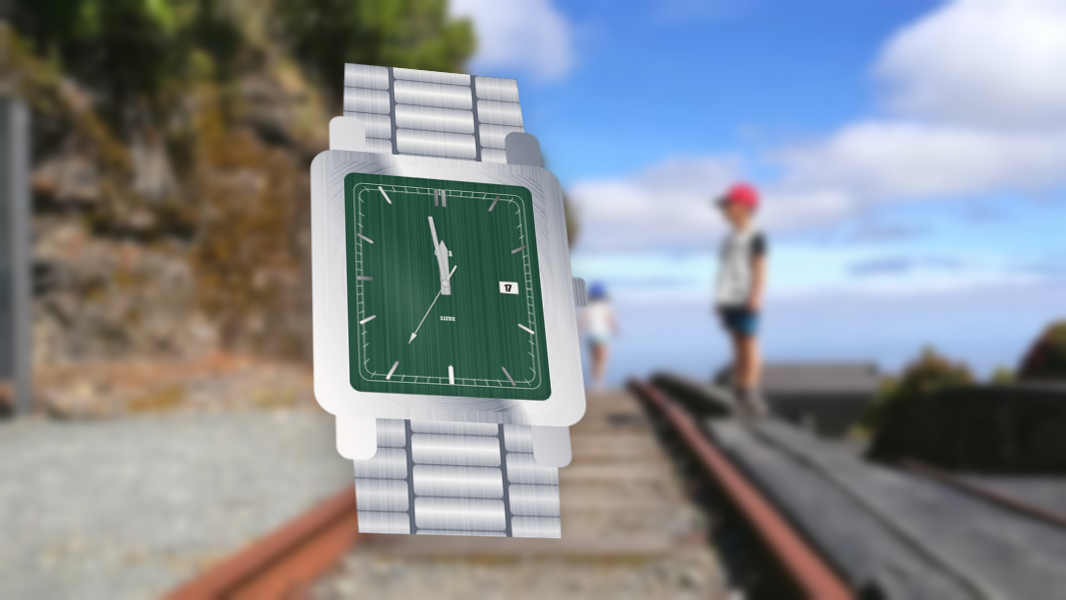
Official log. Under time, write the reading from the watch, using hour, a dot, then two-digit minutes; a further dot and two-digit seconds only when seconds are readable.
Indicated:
11.58.35
